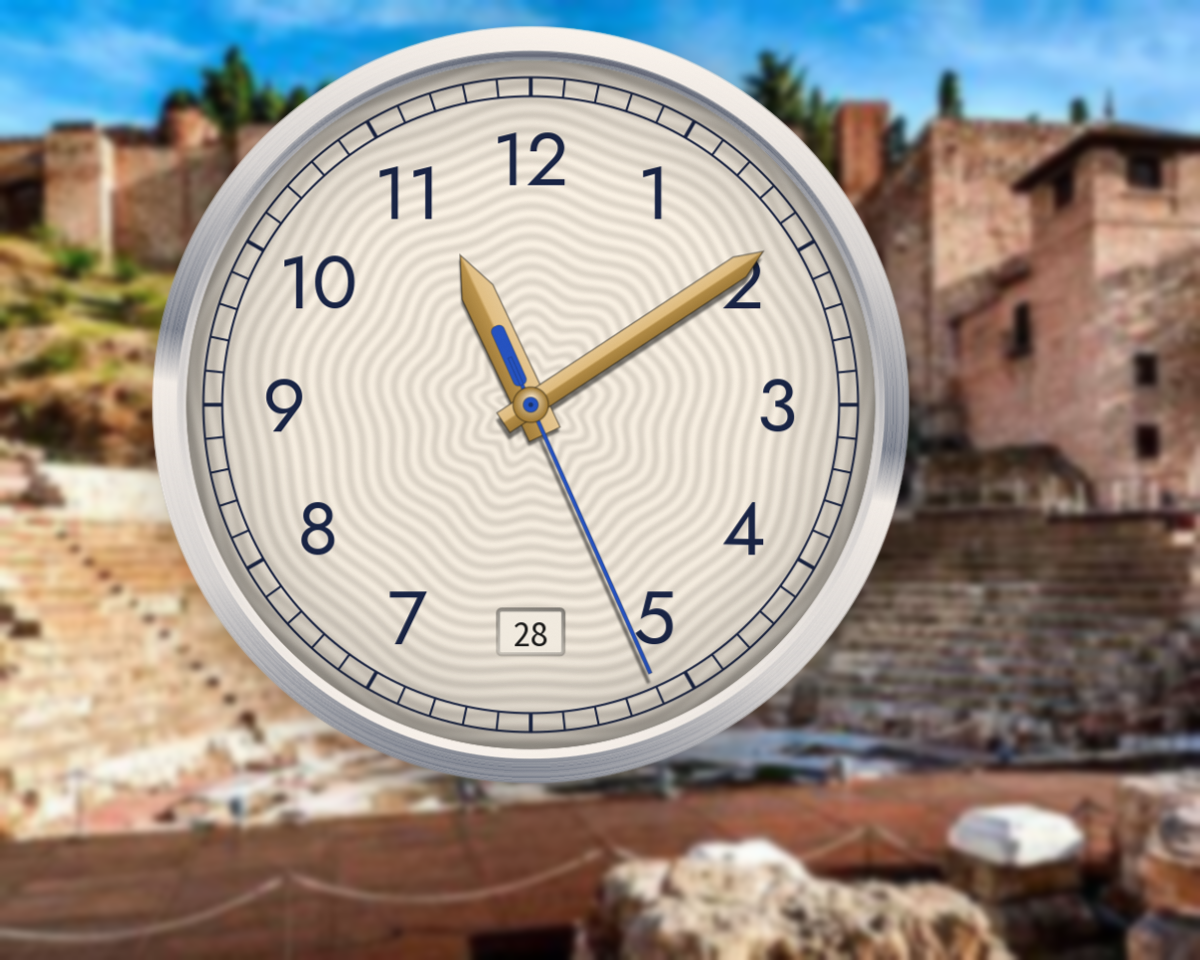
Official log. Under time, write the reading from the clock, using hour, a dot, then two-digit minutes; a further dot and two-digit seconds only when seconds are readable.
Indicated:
11.09.26
